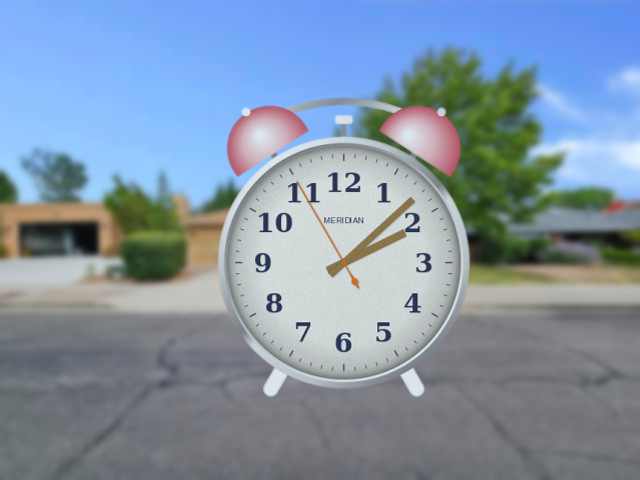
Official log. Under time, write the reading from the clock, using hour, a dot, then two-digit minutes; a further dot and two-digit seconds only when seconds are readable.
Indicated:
2.07.55
